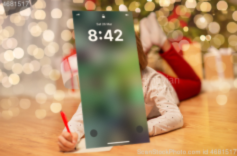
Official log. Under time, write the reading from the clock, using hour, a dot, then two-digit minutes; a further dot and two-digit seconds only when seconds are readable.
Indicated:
8.42
